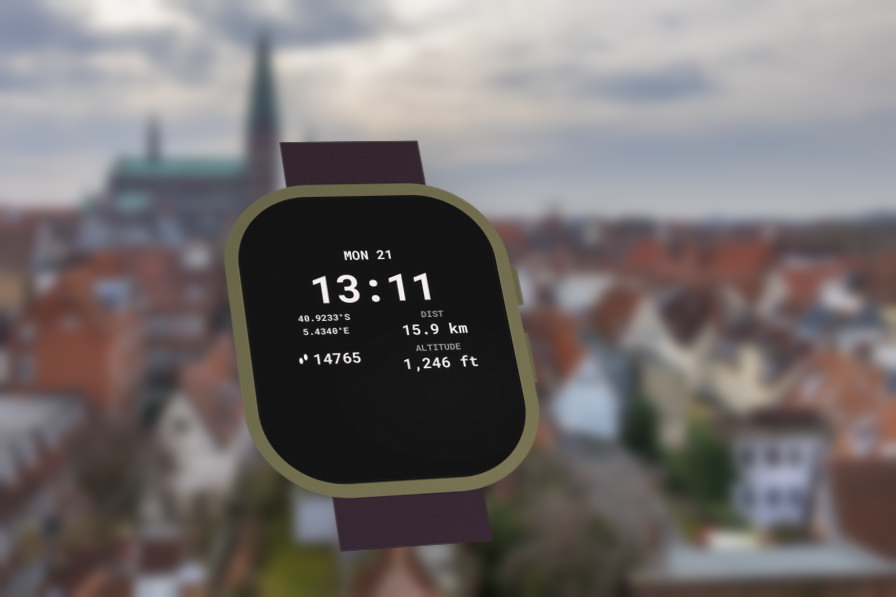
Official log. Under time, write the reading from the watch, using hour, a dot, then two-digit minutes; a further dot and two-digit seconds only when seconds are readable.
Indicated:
13.11
